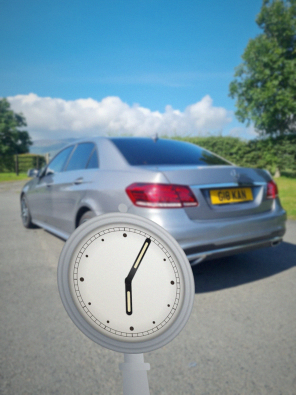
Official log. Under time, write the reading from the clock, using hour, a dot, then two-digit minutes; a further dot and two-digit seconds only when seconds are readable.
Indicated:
6.05
